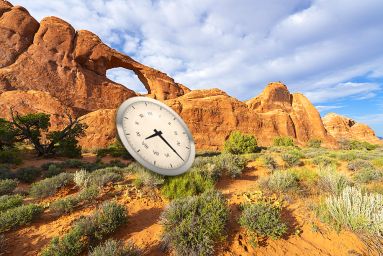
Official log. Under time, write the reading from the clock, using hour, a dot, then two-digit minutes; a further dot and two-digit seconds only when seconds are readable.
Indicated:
8.25
